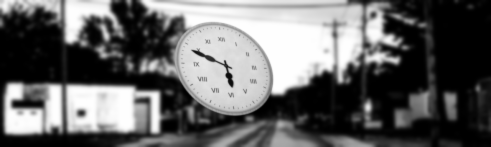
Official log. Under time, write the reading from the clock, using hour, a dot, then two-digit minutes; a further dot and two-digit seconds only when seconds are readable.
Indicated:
5.49
